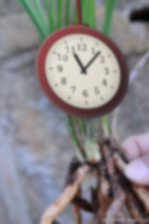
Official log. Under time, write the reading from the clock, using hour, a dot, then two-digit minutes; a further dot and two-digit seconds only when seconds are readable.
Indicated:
11.07
